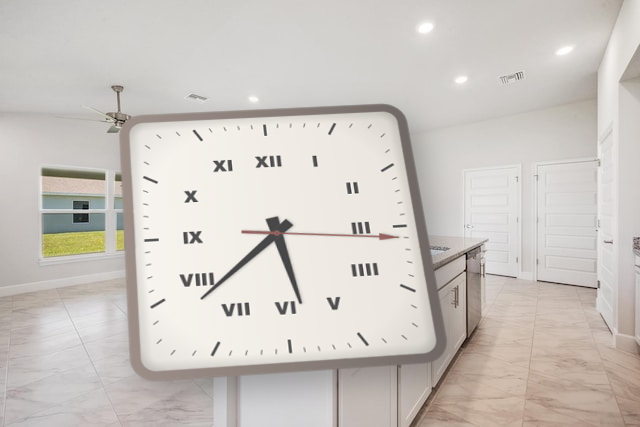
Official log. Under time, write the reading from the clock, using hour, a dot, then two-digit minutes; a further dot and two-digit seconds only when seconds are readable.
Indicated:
5.38.16
